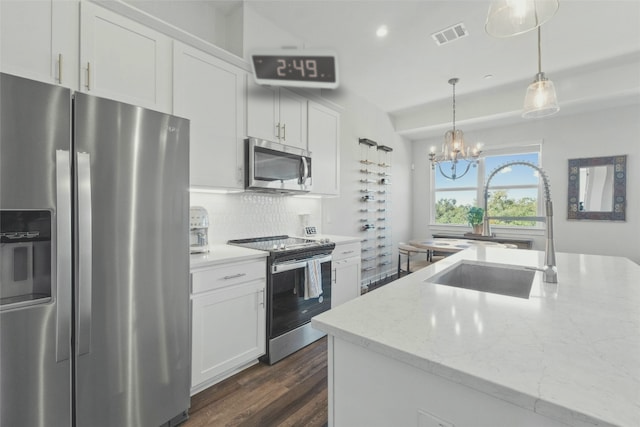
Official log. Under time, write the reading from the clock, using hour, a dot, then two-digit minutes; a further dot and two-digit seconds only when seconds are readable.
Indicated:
2.49
